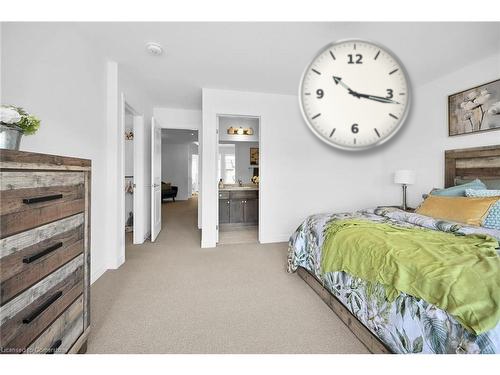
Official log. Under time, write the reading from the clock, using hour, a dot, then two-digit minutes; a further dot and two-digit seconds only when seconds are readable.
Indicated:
10.17
